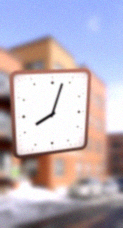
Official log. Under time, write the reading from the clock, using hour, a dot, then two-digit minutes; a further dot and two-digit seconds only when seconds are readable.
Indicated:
8.03
